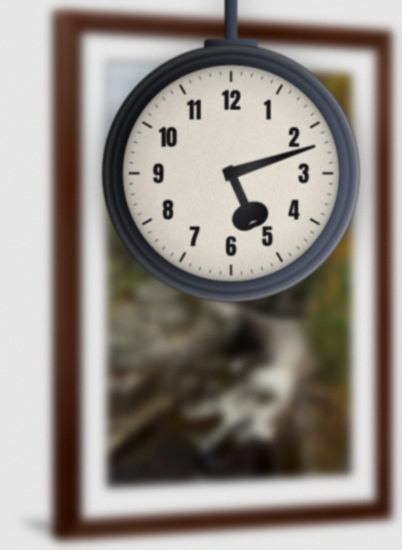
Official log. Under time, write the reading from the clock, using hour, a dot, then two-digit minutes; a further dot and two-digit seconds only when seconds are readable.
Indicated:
5.12
